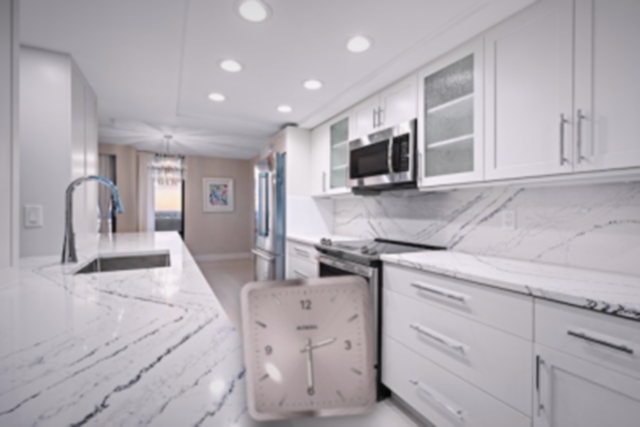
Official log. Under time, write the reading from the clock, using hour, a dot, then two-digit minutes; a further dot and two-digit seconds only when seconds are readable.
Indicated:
2.30
